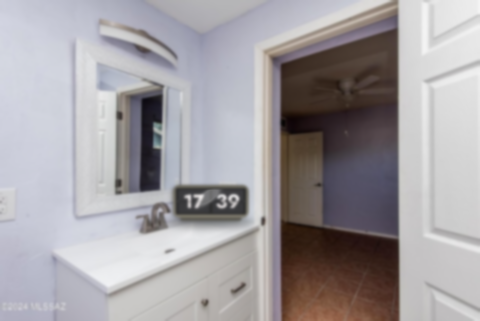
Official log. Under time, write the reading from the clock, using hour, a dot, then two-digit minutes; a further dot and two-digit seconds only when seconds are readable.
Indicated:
17.39
